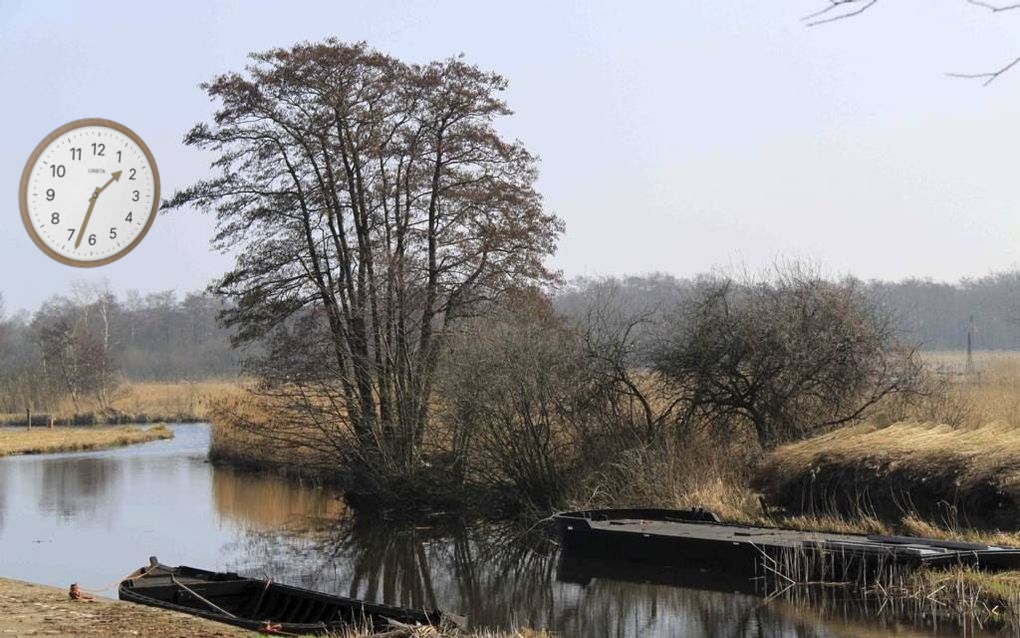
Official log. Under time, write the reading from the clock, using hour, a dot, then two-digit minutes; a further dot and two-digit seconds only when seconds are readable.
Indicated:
1.33
